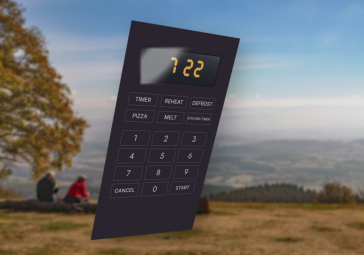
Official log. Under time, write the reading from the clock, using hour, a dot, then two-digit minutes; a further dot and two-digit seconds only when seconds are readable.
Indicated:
7.22
